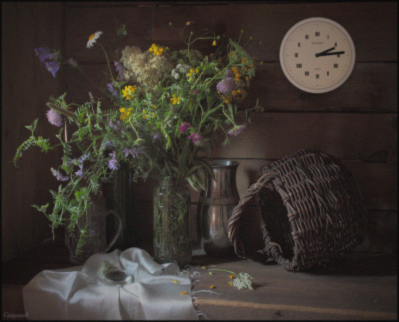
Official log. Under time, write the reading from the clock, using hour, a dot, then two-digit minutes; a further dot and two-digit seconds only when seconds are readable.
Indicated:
2.14
